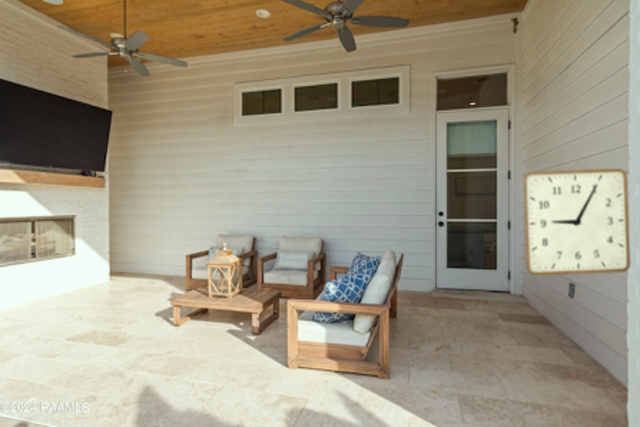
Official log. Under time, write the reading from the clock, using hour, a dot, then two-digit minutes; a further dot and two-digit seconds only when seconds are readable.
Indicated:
9.05
